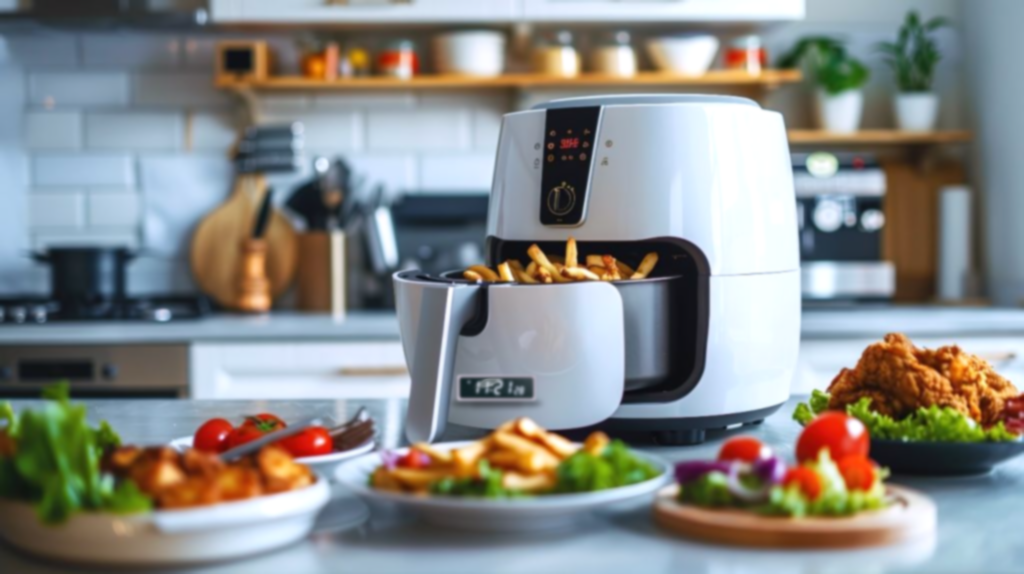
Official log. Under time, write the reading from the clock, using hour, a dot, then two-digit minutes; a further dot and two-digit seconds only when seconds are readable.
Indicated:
11.21
